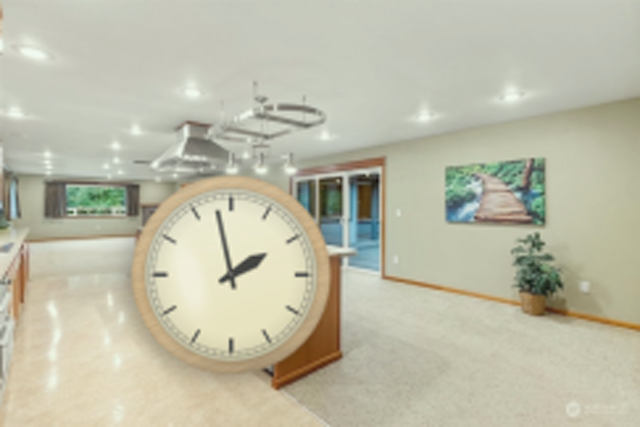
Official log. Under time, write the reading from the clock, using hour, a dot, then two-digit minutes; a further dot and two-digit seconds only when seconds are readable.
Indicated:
1.58
